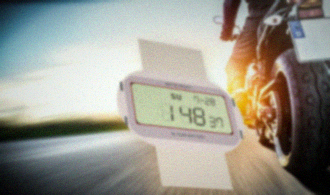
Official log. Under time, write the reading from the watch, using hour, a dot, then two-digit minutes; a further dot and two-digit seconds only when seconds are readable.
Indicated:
1.48
